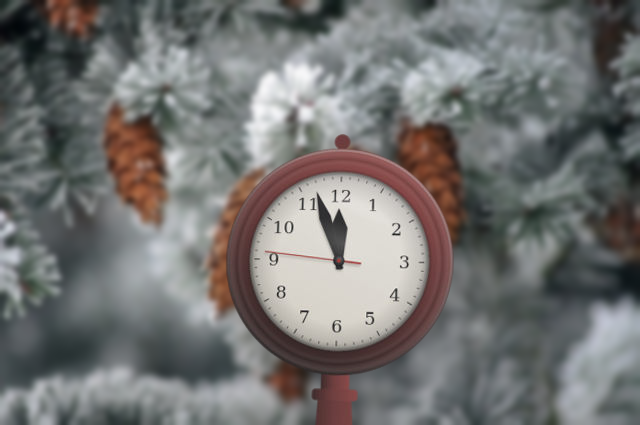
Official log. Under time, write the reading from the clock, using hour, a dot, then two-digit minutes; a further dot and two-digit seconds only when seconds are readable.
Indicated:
11.56.46
